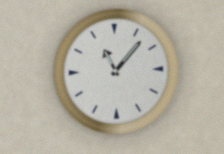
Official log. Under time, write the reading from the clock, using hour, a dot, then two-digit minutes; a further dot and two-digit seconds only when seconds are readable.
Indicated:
11.07
